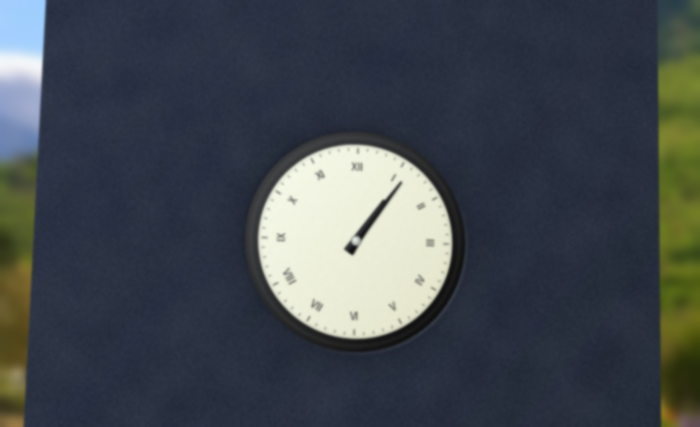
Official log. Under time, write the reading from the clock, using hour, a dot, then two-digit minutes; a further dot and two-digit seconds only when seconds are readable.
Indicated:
1.06
